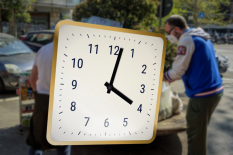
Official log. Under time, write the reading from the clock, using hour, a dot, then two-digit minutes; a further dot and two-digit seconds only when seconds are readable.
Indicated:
4.02
